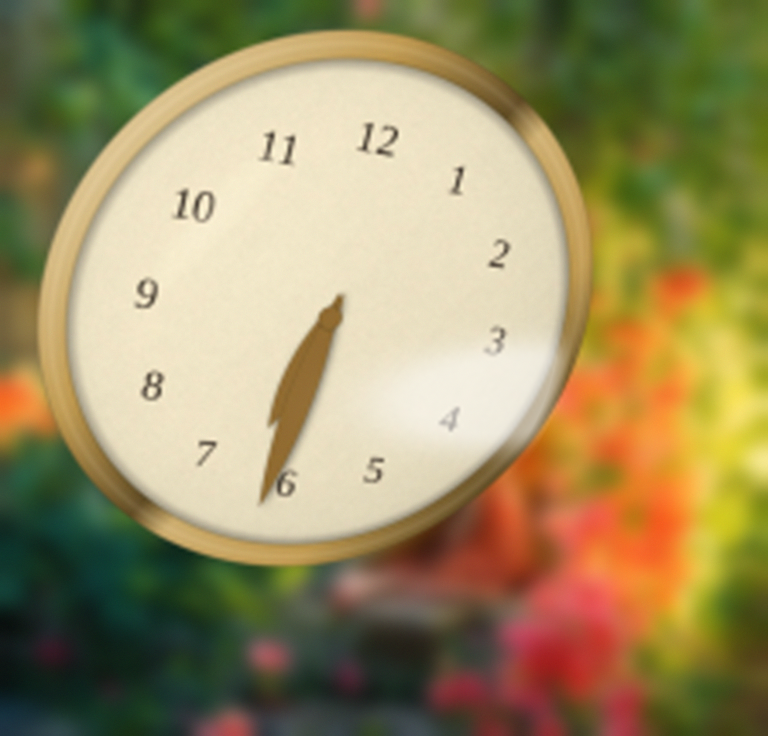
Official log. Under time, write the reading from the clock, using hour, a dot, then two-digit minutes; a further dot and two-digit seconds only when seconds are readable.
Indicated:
6.31
